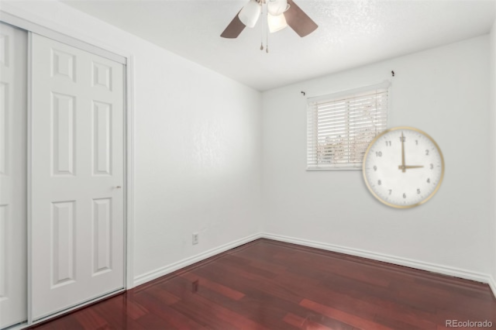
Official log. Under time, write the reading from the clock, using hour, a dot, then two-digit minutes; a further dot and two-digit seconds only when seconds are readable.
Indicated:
3.00
